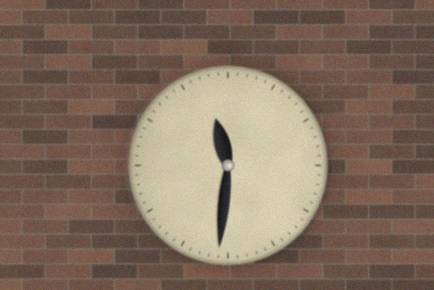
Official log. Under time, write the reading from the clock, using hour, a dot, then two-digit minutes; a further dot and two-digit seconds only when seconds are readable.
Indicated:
11.31
